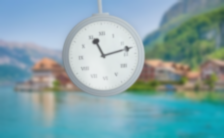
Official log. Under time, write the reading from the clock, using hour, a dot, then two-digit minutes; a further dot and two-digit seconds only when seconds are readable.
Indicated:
11.13
